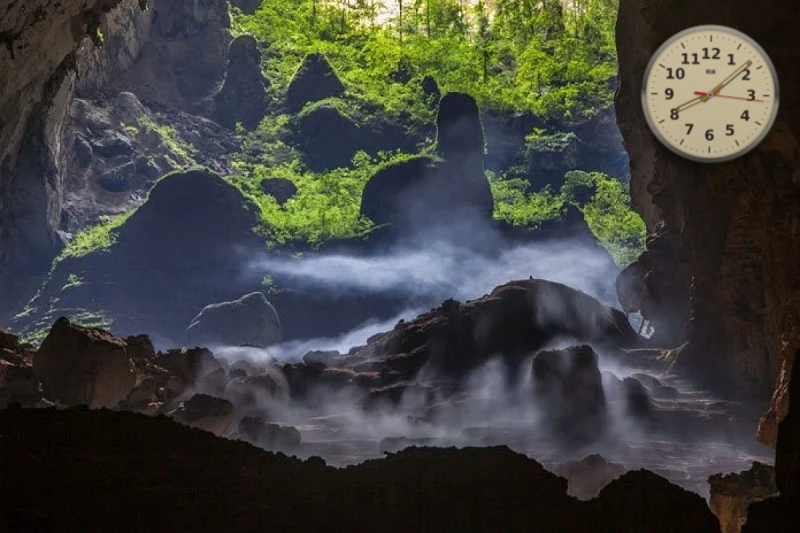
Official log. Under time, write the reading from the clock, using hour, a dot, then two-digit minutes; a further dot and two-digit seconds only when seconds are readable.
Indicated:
8.08.16
